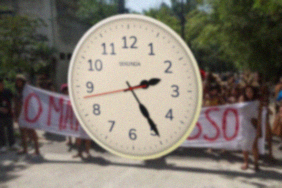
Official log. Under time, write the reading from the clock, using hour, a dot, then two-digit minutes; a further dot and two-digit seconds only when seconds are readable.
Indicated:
2.24.43
